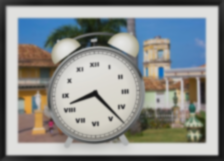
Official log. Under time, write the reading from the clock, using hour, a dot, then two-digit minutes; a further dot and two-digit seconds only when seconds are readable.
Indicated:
8.23
